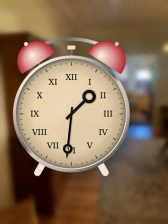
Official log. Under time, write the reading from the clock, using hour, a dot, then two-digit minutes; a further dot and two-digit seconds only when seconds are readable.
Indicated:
1.31
